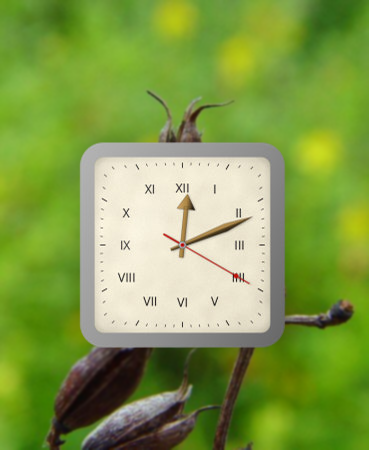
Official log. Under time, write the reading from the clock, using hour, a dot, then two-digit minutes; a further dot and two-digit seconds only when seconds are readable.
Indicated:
12.11.20
